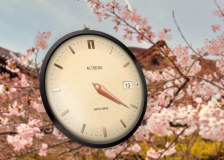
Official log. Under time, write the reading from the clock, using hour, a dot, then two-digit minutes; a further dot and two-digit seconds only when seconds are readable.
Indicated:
4.21
